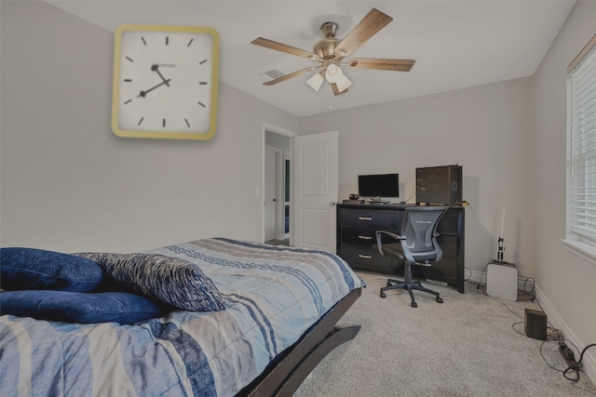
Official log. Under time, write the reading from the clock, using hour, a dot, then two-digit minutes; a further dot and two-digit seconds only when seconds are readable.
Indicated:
10.40
